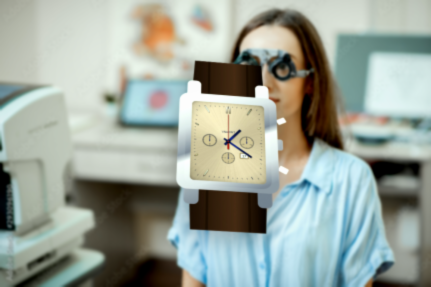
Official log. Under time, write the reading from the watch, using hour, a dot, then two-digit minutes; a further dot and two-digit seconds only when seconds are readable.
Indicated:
1.21
